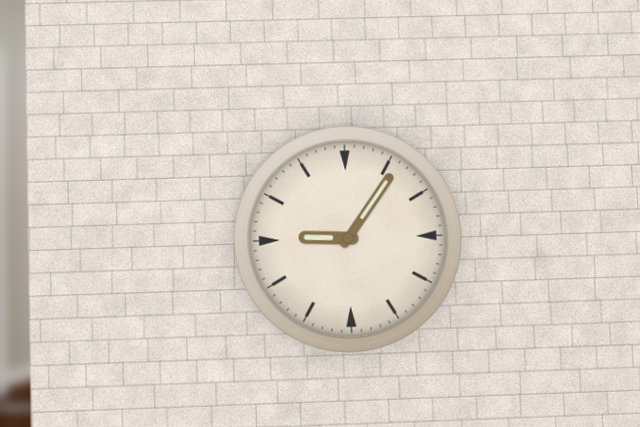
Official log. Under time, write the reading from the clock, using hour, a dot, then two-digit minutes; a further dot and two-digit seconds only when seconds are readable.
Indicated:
9.06
